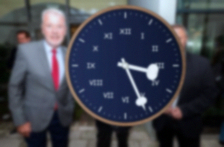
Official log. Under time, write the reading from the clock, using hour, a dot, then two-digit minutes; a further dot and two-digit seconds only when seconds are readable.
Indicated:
3.26
